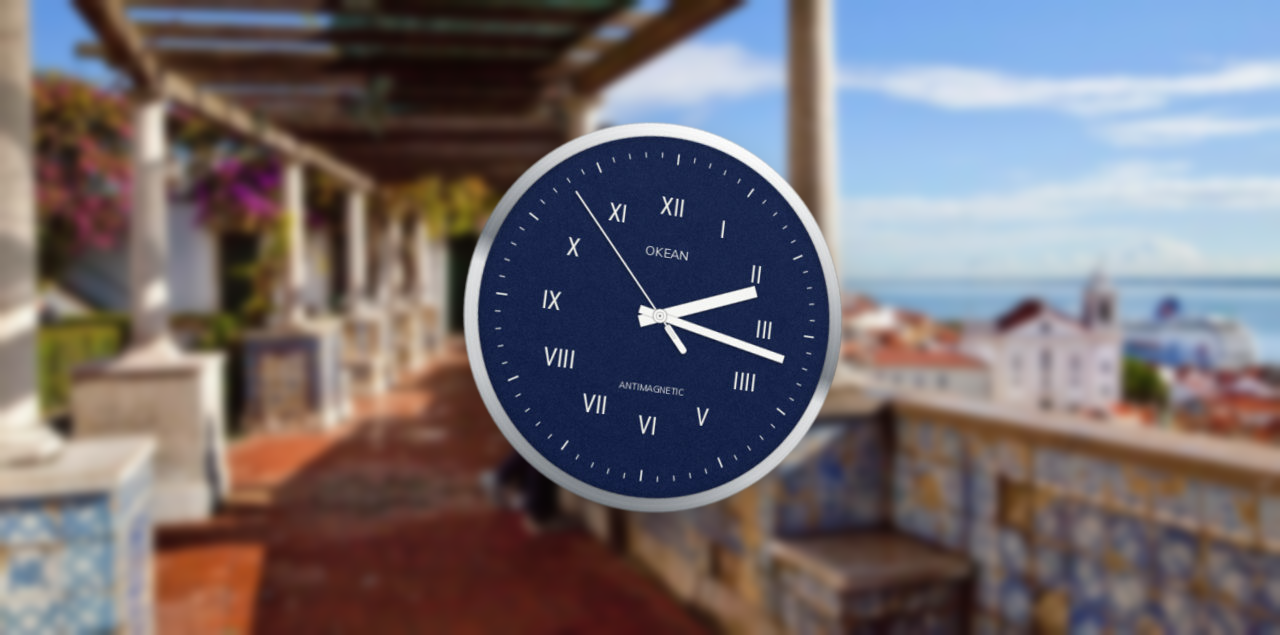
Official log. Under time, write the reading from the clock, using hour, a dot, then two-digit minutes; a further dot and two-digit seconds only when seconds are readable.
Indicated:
2.16.53
